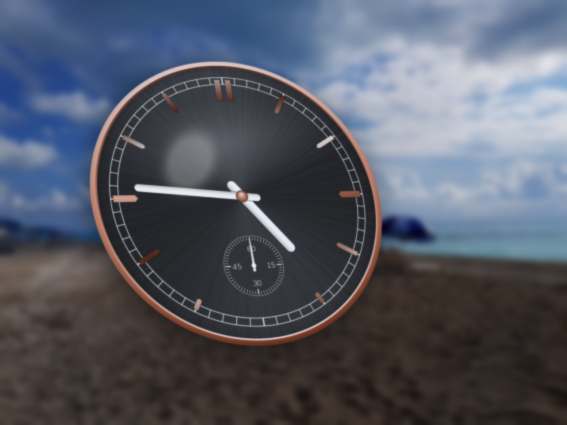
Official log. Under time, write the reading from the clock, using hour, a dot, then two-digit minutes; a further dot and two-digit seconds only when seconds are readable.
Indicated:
4.46
